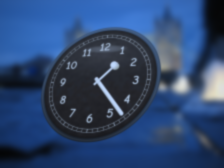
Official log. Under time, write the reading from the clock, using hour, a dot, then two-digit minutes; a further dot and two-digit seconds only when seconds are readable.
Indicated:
1.23
